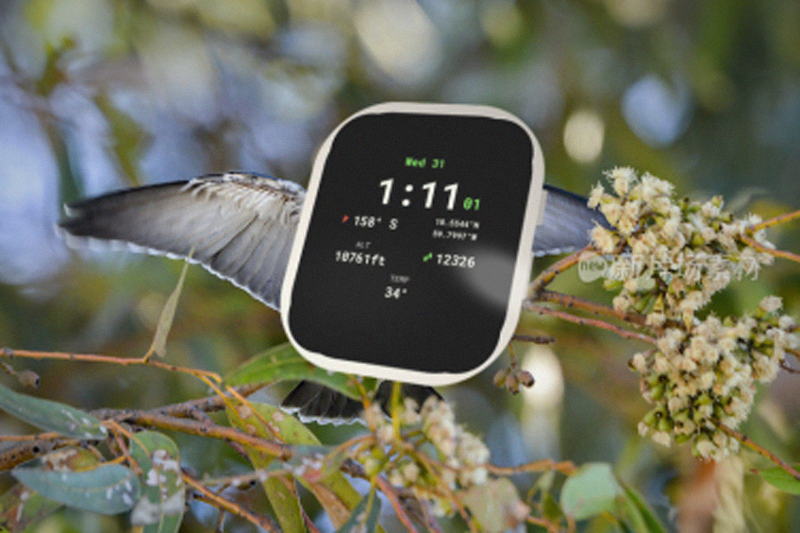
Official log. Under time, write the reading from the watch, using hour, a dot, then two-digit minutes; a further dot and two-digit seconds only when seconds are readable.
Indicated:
1.11
